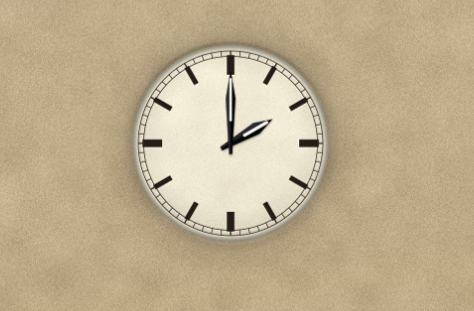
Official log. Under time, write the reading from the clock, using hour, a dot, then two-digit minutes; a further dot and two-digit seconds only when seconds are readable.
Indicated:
2.00
